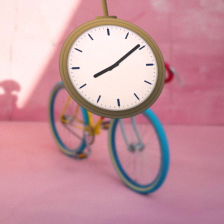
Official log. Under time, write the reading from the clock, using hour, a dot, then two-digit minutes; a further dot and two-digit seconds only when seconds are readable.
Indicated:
8.09
